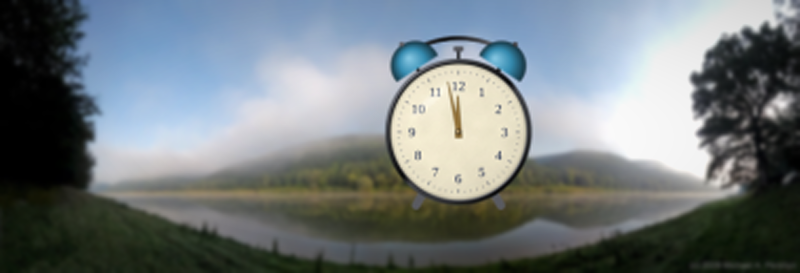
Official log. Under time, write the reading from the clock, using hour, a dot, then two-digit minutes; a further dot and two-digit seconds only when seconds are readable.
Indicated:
11.58
